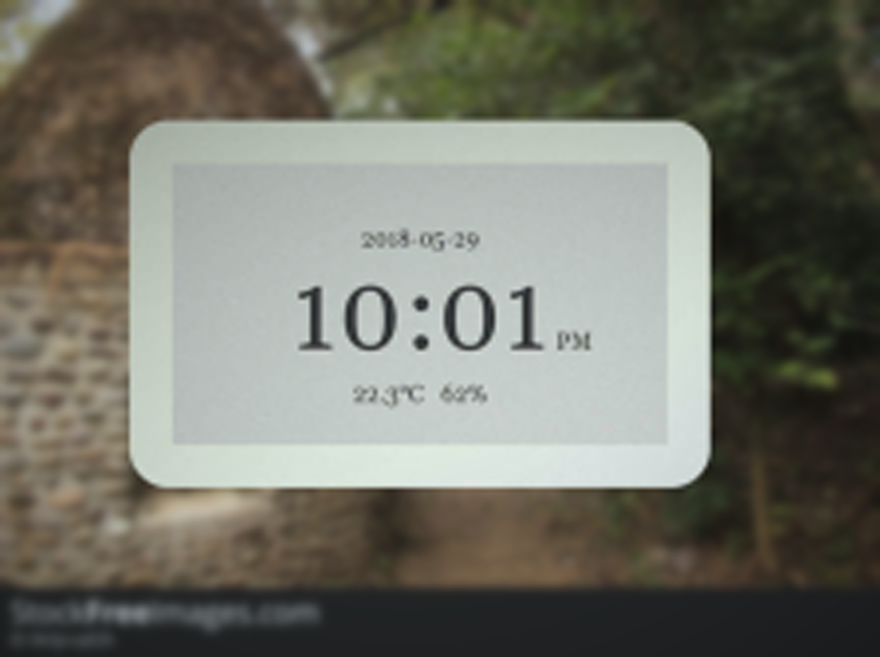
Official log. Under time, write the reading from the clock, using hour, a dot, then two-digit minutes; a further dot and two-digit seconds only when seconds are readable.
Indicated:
10.01
